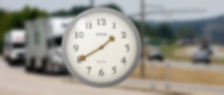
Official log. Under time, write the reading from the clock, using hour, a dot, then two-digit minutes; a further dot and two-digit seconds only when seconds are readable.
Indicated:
1.40
